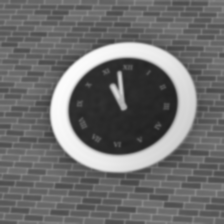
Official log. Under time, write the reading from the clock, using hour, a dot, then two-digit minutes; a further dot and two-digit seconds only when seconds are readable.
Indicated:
10.58
